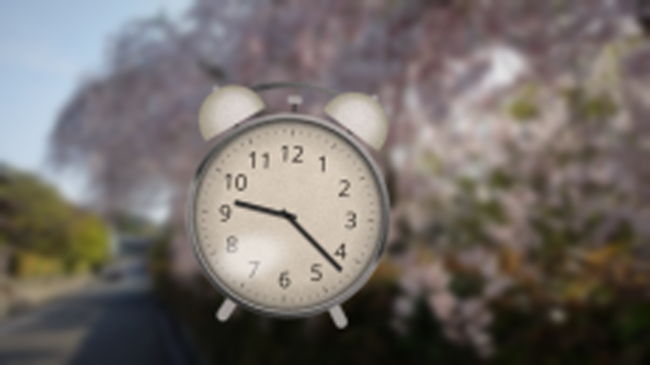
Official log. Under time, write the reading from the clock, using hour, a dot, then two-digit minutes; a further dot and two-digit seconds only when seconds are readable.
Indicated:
9.22
